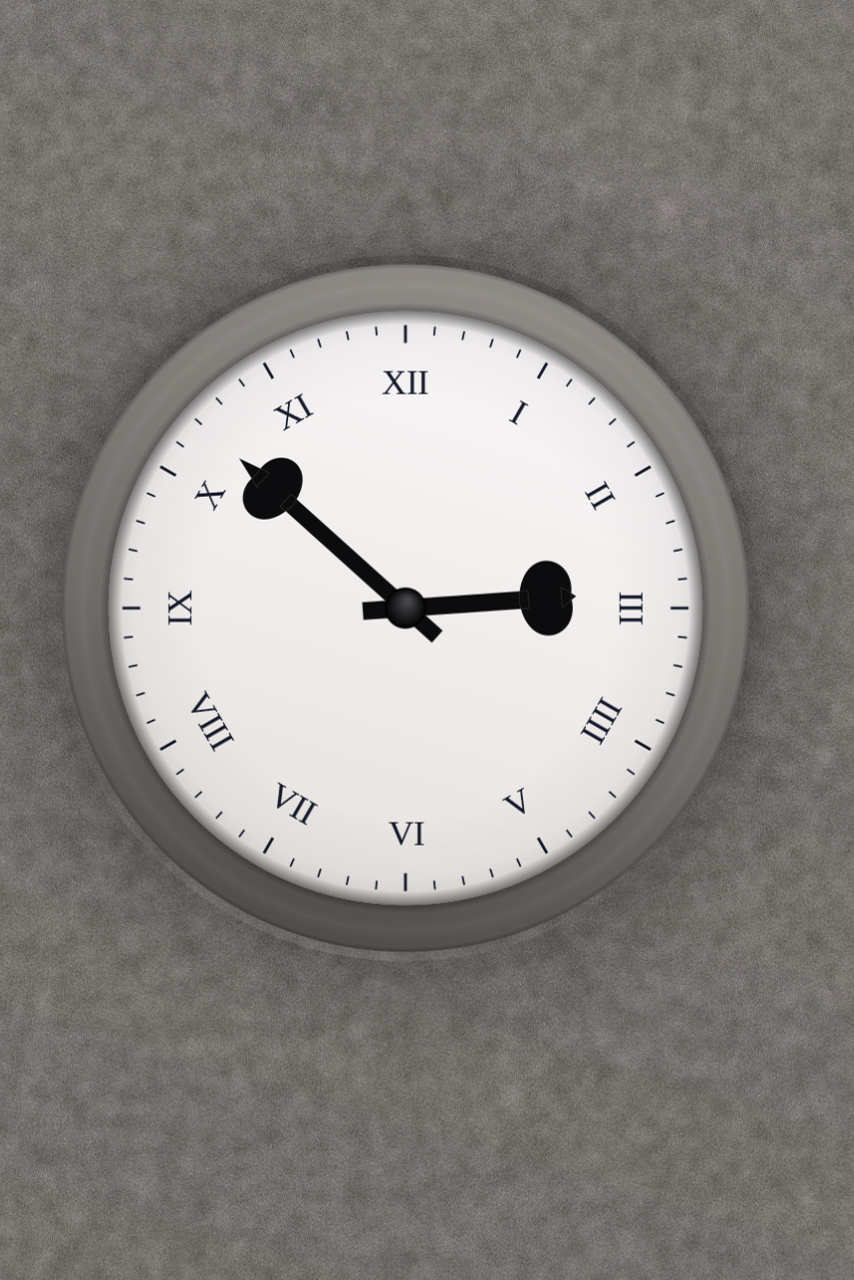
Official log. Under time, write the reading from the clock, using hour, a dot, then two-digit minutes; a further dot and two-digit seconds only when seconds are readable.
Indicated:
2.52
